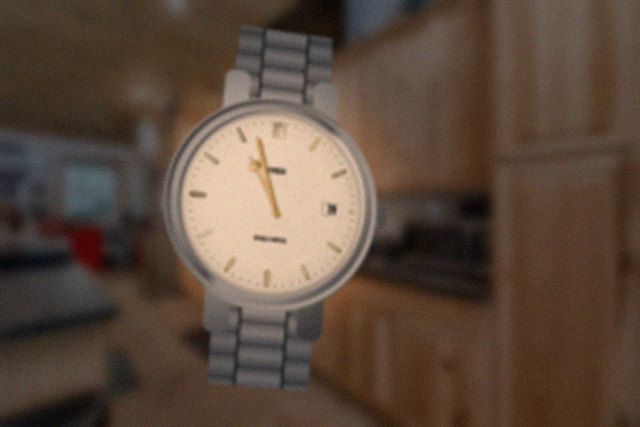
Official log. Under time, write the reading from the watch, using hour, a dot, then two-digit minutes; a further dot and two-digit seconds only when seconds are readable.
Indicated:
10.57
